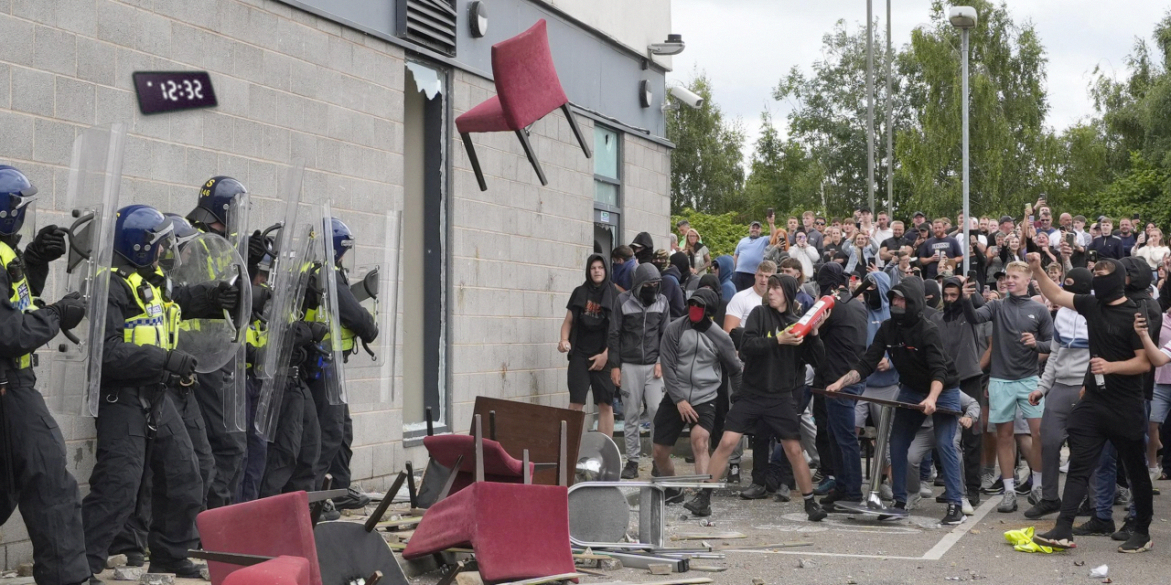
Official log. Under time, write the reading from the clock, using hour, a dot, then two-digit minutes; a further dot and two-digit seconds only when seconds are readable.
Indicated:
12.32
